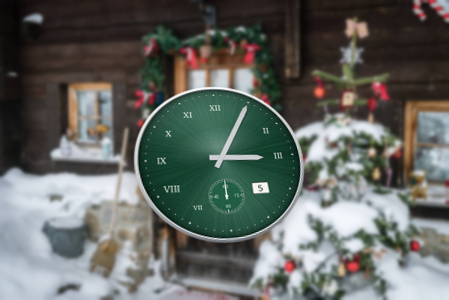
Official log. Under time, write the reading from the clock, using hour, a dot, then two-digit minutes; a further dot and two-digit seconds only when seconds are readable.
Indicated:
3.05
